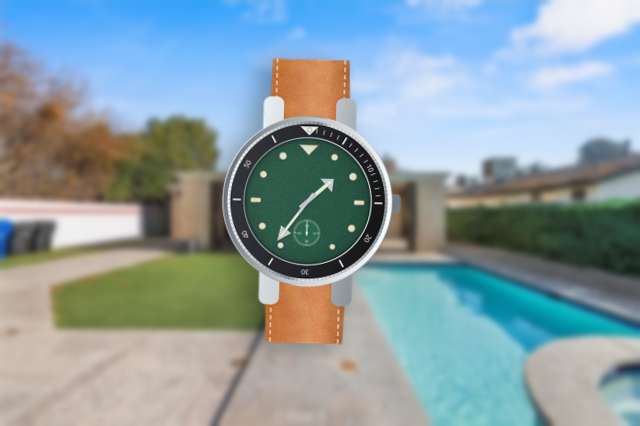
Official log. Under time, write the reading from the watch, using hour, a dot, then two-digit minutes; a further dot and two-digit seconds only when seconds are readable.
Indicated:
1.36
